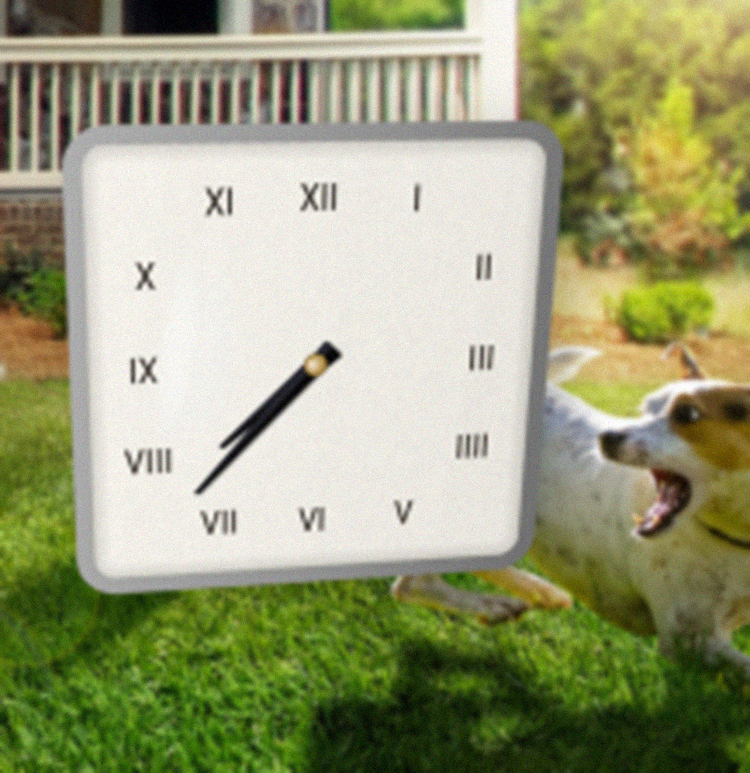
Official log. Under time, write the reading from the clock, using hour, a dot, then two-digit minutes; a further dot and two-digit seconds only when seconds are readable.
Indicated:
7.37
